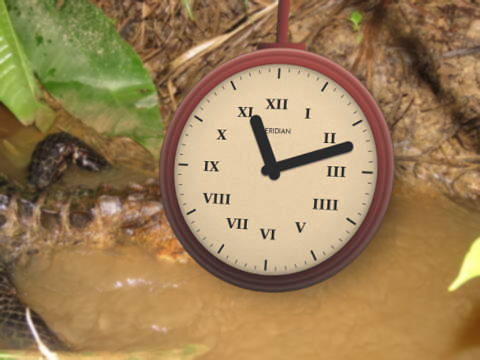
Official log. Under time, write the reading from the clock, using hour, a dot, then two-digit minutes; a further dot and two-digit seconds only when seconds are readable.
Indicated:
11.12
